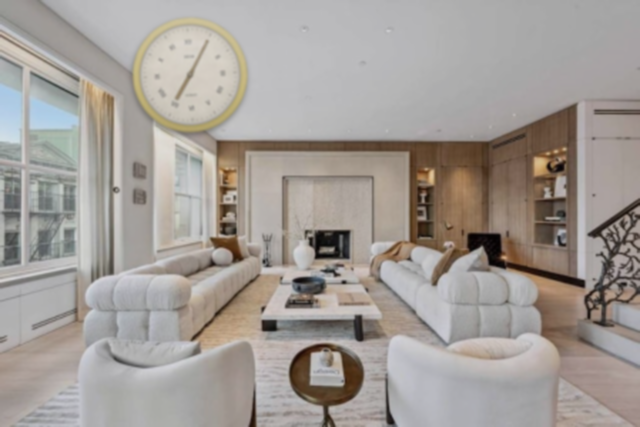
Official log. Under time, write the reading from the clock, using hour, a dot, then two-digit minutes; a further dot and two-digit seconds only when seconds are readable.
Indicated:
7.05
